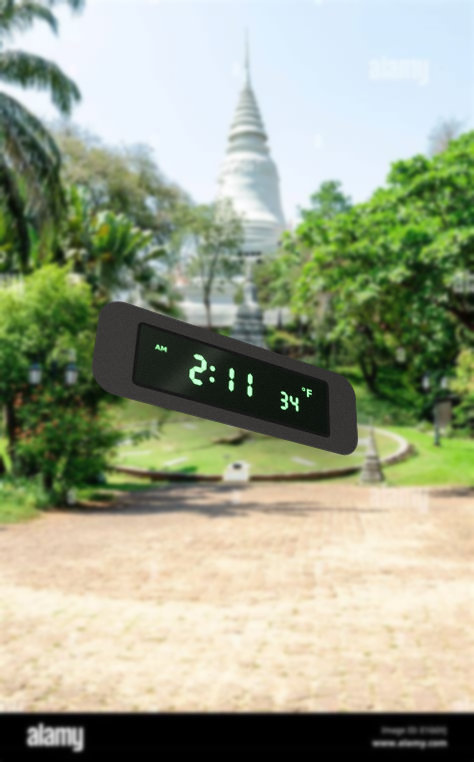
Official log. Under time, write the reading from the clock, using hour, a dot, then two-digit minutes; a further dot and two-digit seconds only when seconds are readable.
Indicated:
2.11
